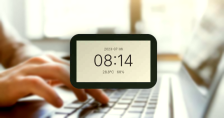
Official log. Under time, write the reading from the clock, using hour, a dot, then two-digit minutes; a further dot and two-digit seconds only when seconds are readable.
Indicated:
8.14
